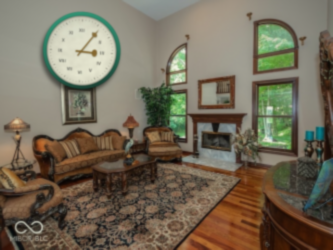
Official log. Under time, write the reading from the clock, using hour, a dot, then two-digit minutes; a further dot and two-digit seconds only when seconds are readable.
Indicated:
3.06
